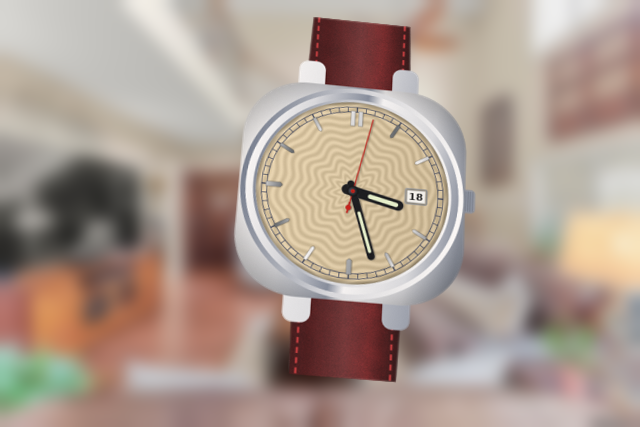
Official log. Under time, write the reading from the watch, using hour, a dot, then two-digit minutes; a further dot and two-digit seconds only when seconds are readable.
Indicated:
3.27.02
